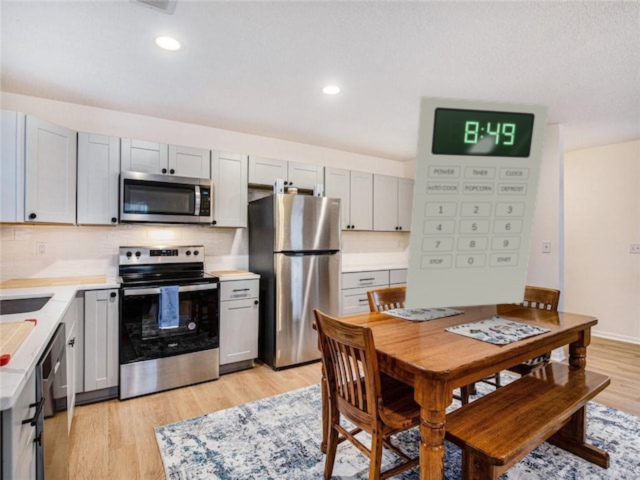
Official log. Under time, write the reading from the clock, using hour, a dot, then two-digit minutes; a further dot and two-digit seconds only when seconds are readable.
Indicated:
8.49
